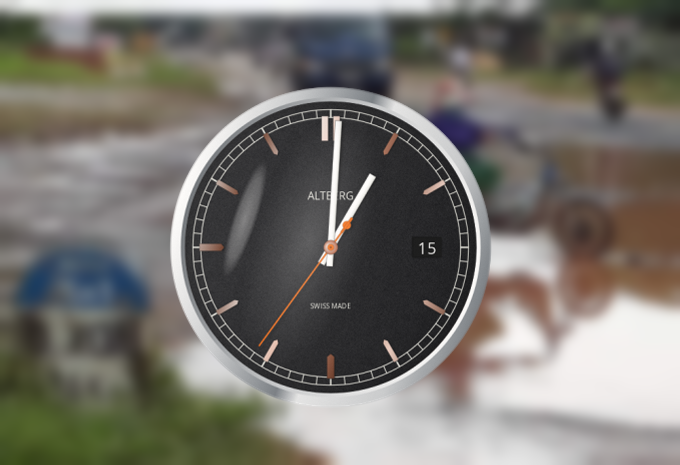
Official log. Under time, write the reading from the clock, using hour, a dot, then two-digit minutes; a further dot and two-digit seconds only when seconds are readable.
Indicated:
1.00.36
